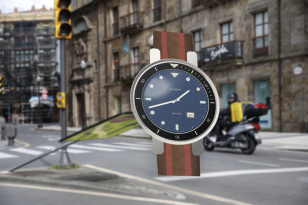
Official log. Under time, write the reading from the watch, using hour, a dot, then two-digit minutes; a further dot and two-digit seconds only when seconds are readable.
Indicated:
1.42
